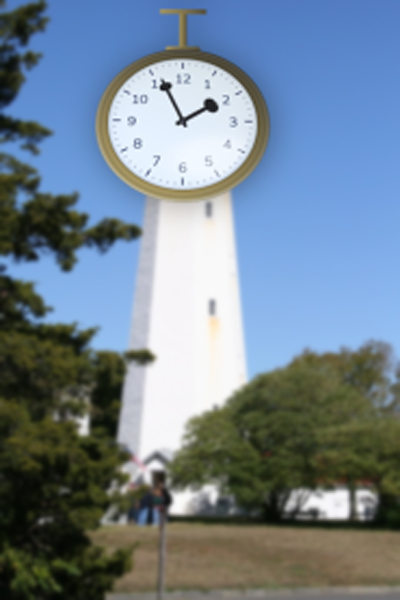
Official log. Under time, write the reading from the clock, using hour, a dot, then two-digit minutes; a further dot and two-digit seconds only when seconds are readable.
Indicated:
1.56
